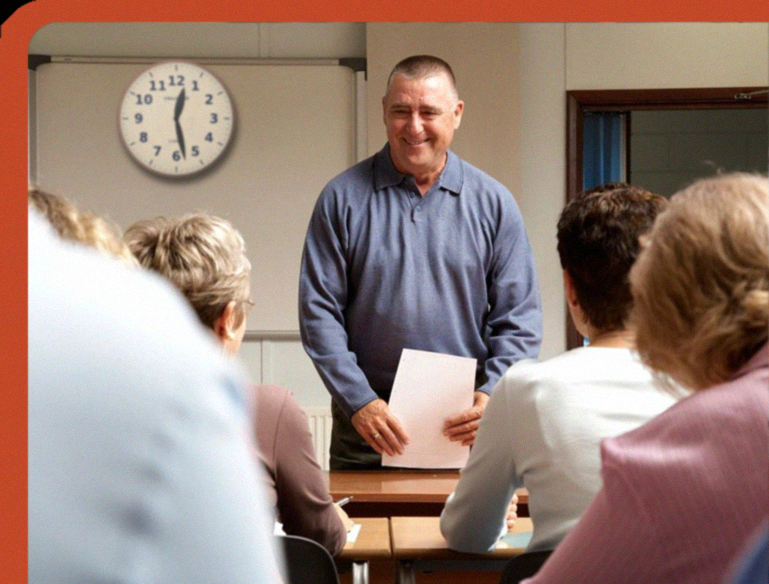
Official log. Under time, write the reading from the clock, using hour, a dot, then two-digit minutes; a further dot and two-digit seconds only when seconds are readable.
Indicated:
12.28
